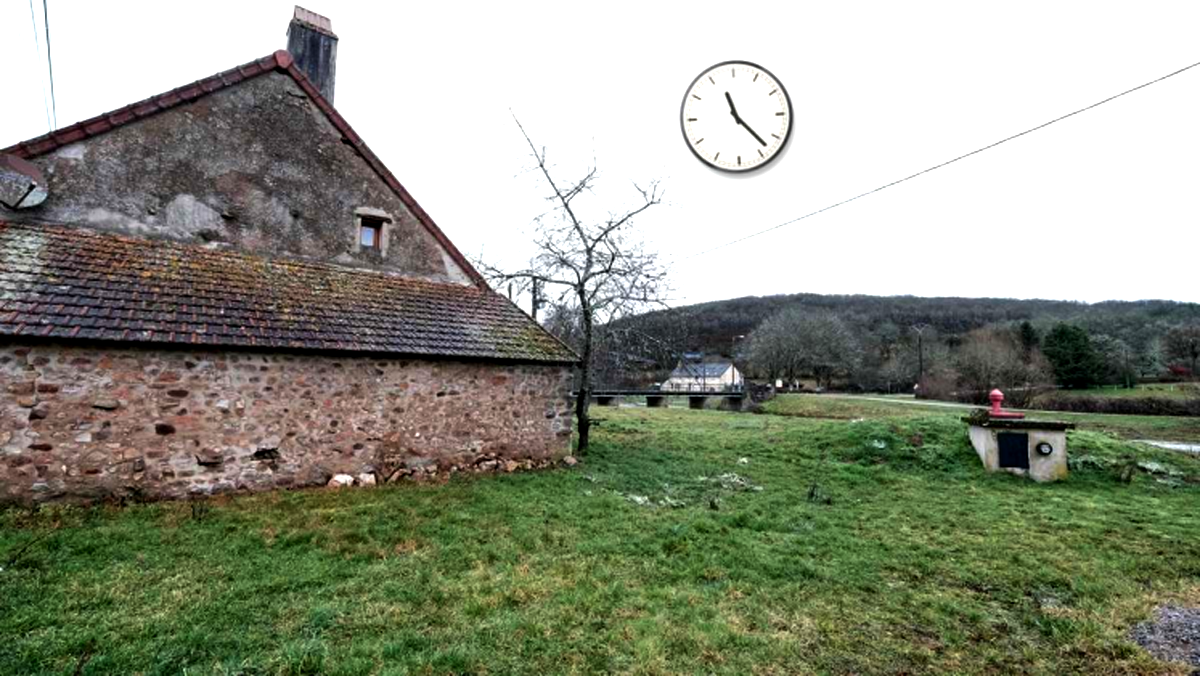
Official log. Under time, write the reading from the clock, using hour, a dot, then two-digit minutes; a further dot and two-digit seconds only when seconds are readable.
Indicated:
11.23
